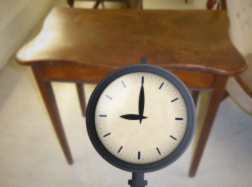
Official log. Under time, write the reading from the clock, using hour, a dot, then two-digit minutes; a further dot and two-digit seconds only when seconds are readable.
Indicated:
9.00
